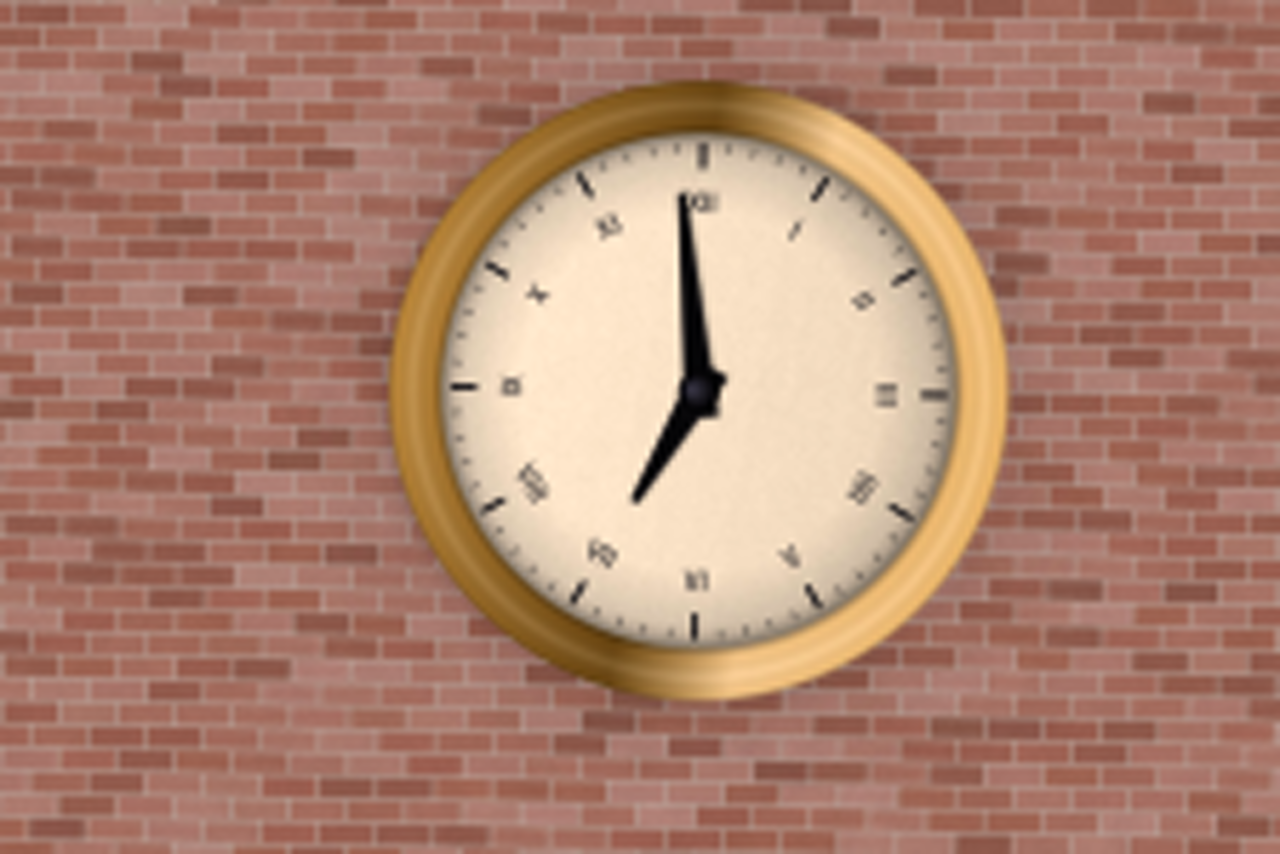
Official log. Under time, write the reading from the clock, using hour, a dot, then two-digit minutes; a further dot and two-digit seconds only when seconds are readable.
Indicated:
6.59
